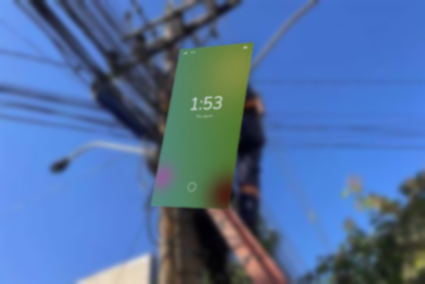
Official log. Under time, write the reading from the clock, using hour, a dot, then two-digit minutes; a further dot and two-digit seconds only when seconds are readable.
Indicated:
1.53
